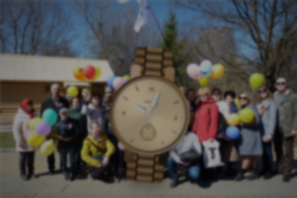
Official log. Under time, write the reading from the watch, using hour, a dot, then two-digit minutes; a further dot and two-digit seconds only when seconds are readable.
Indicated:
10.03
